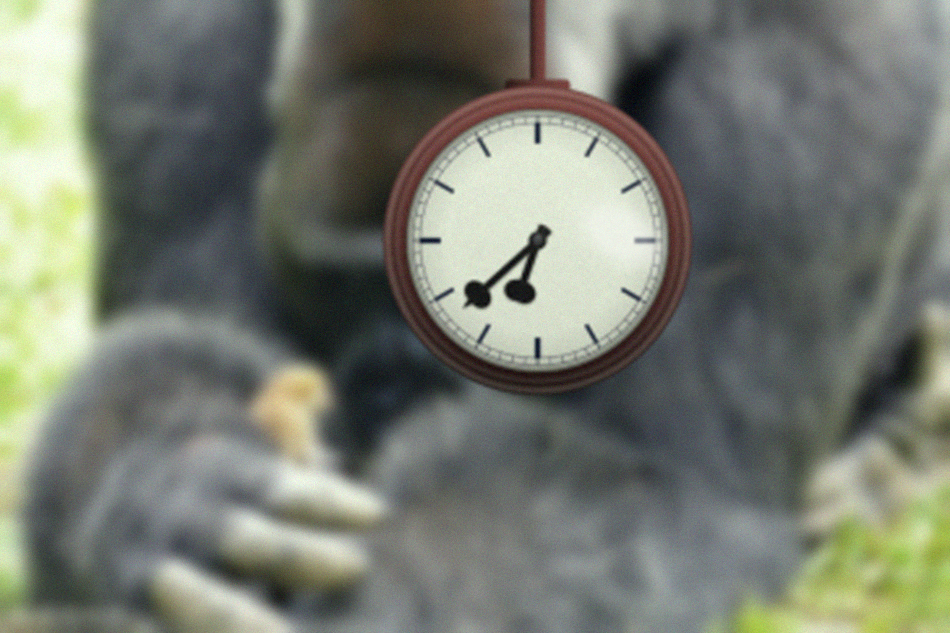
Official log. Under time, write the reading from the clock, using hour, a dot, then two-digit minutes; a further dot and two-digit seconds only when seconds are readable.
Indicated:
6.38
